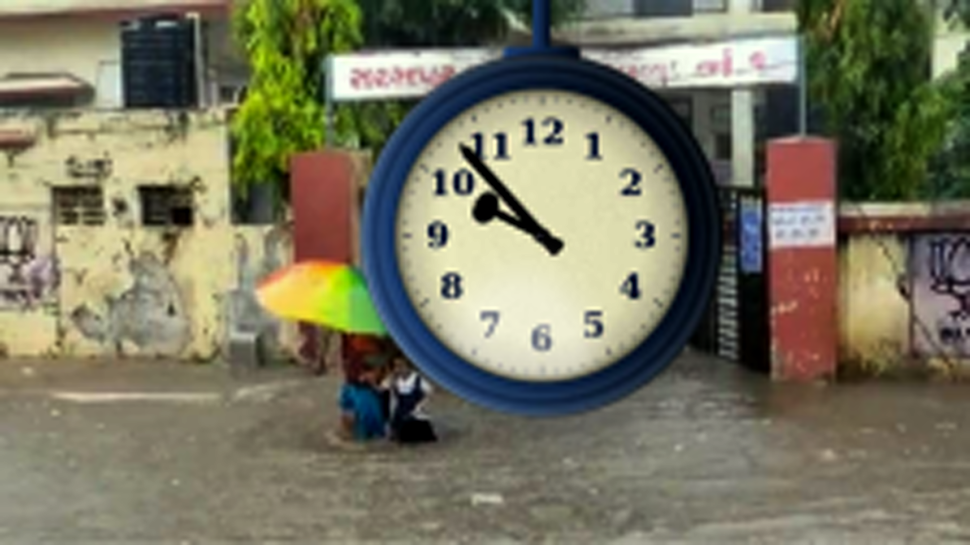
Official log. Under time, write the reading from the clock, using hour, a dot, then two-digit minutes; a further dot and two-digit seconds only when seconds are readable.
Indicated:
9.53
